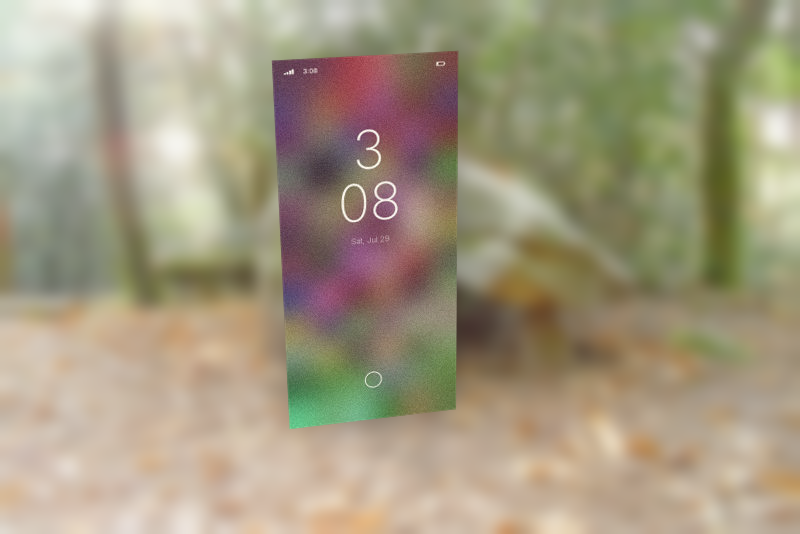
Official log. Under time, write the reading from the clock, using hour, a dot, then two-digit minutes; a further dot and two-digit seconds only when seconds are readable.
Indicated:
3.08
